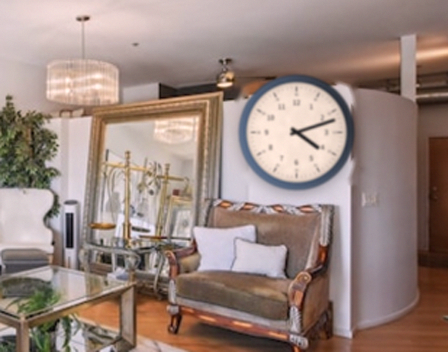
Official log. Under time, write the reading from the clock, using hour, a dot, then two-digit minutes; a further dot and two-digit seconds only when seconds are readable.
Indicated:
4.12
